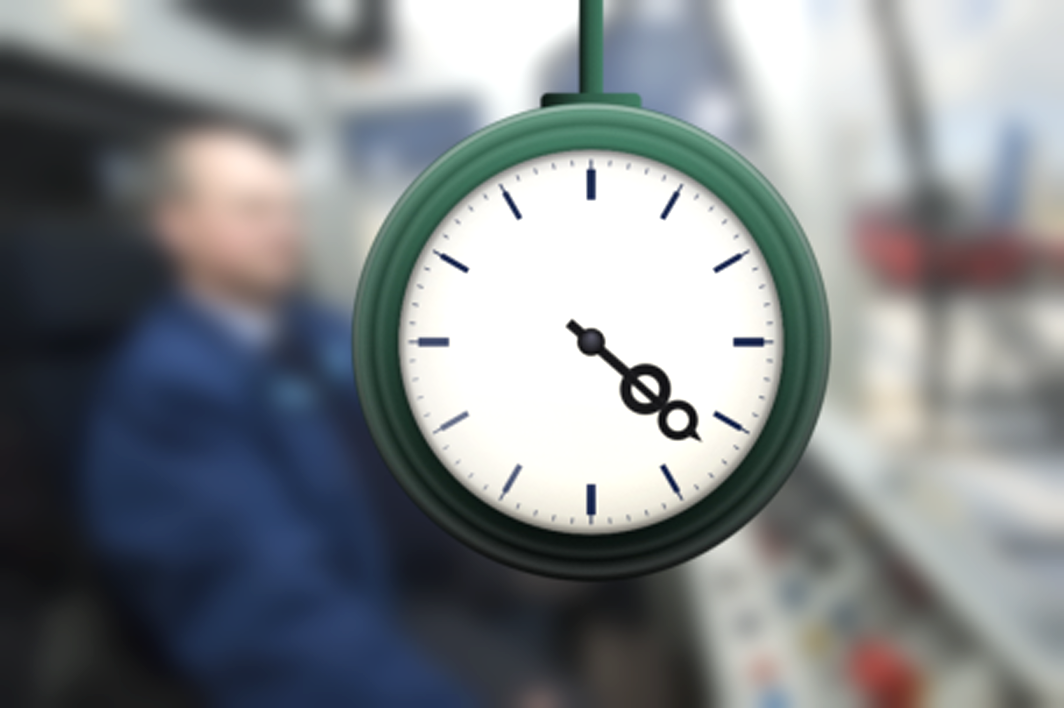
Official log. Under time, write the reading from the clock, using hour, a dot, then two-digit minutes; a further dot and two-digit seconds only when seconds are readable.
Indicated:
4.22
